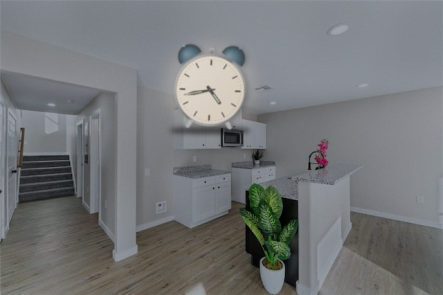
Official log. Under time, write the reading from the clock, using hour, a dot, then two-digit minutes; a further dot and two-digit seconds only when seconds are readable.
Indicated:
4.43
